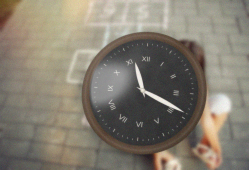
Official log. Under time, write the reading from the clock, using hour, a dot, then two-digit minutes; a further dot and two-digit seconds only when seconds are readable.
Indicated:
11.19
